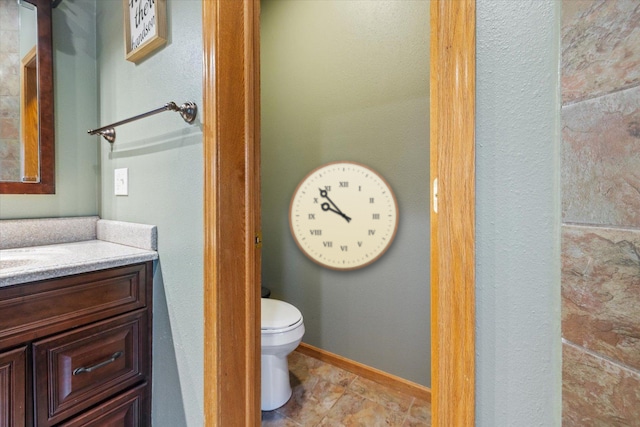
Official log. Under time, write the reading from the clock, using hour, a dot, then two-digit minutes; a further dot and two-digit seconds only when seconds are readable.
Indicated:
9.53
